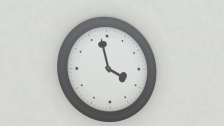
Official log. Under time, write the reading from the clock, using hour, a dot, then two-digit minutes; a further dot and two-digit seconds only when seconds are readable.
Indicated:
3.58
